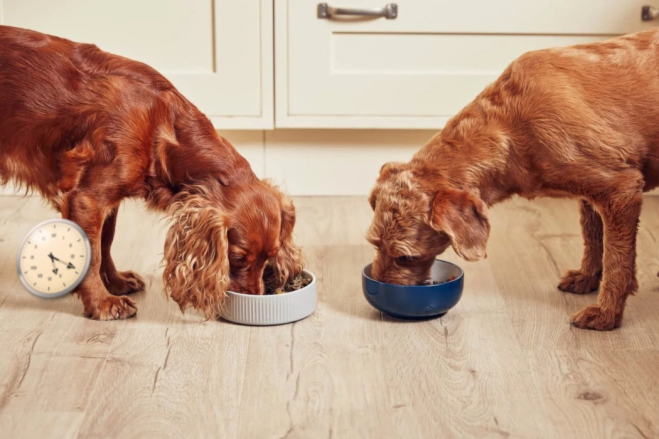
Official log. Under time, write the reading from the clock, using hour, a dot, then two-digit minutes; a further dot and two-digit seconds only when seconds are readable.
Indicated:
5.19
